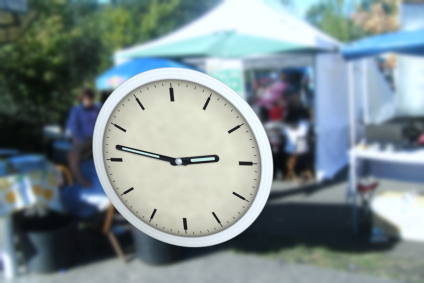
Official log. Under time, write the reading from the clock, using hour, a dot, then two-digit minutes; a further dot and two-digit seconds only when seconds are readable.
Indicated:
2.47
